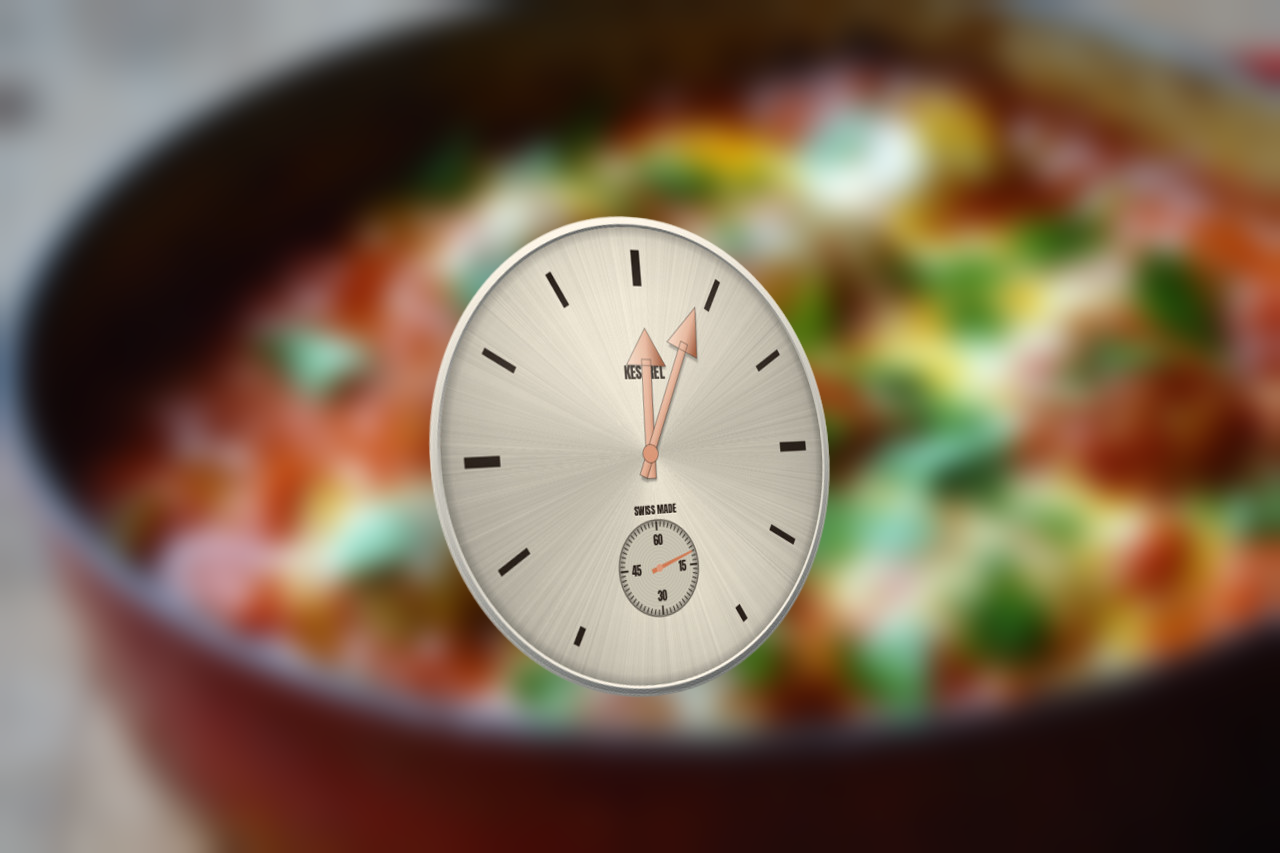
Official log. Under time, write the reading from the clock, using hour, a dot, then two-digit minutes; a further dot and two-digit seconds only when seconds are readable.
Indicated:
12.04.12
